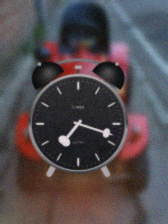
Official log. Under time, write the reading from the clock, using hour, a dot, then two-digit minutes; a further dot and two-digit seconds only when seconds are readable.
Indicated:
7.18
